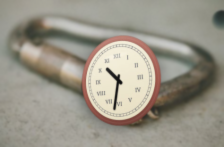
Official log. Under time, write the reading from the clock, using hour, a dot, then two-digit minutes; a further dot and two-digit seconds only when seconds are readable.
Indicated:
10.32
